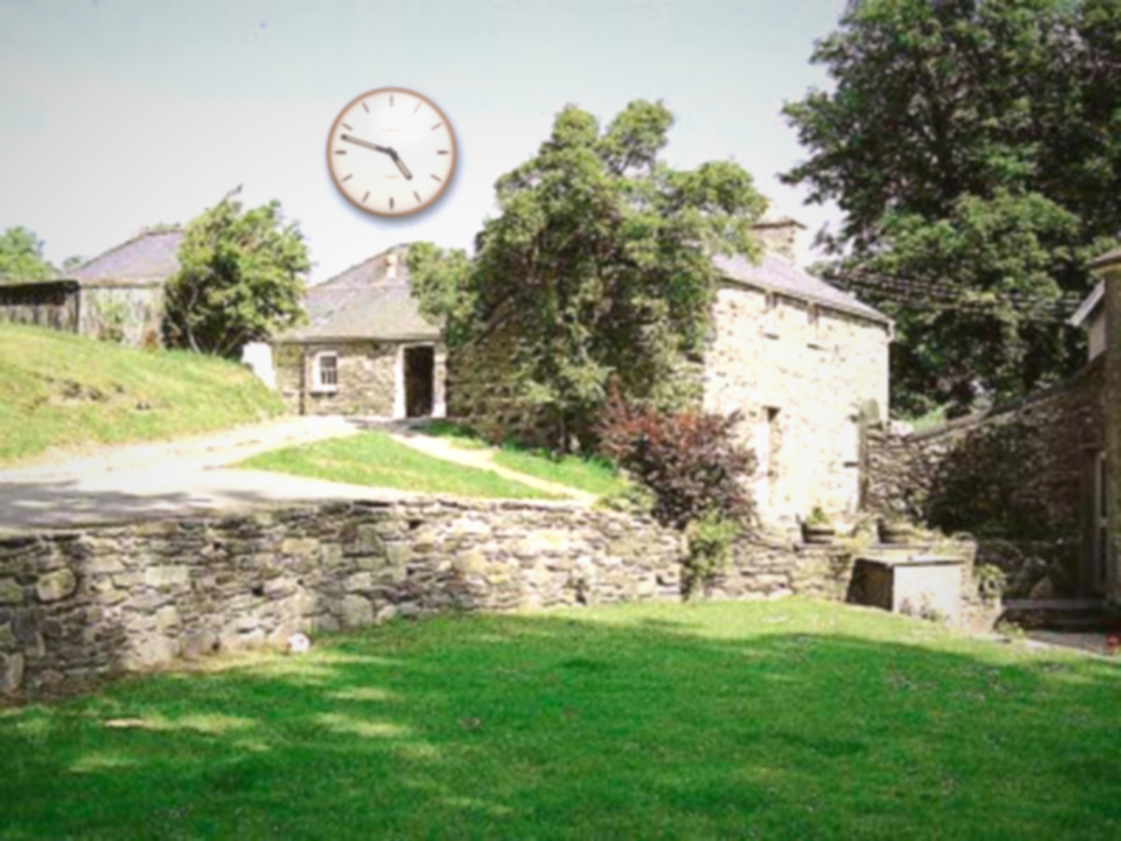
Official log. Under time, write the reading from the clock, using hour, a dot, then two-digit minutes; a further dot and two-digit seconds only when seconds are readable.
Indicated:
4.48
